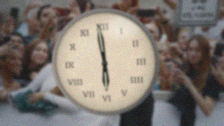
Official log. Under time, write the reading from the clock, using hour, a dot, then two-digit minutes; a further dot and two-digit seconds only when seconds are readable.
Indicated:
5.59
